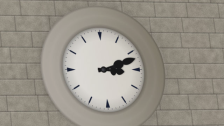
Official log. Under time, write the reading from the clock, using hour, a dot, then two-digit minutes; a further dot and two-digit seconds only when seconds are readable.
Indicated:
3.12
